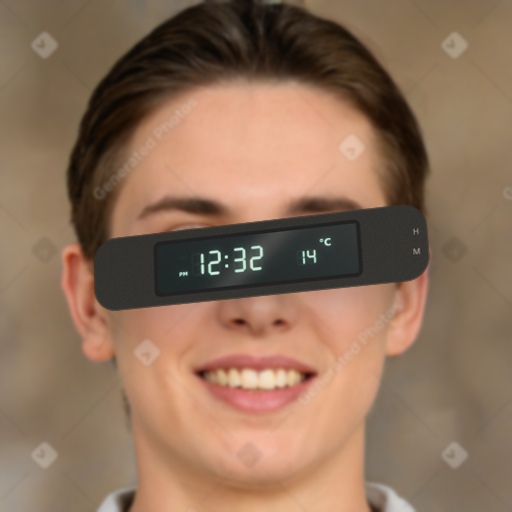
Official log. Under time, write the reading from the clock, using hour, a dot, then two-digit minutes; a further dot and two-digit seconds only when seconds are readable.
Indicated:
12.32
